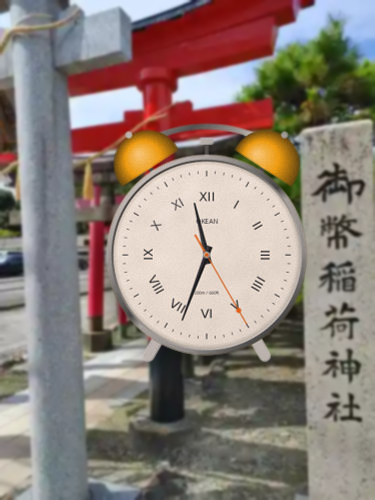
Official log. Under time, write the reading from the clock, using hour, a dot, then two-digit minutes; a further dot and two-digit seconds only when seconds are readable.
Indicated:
11.33.25
